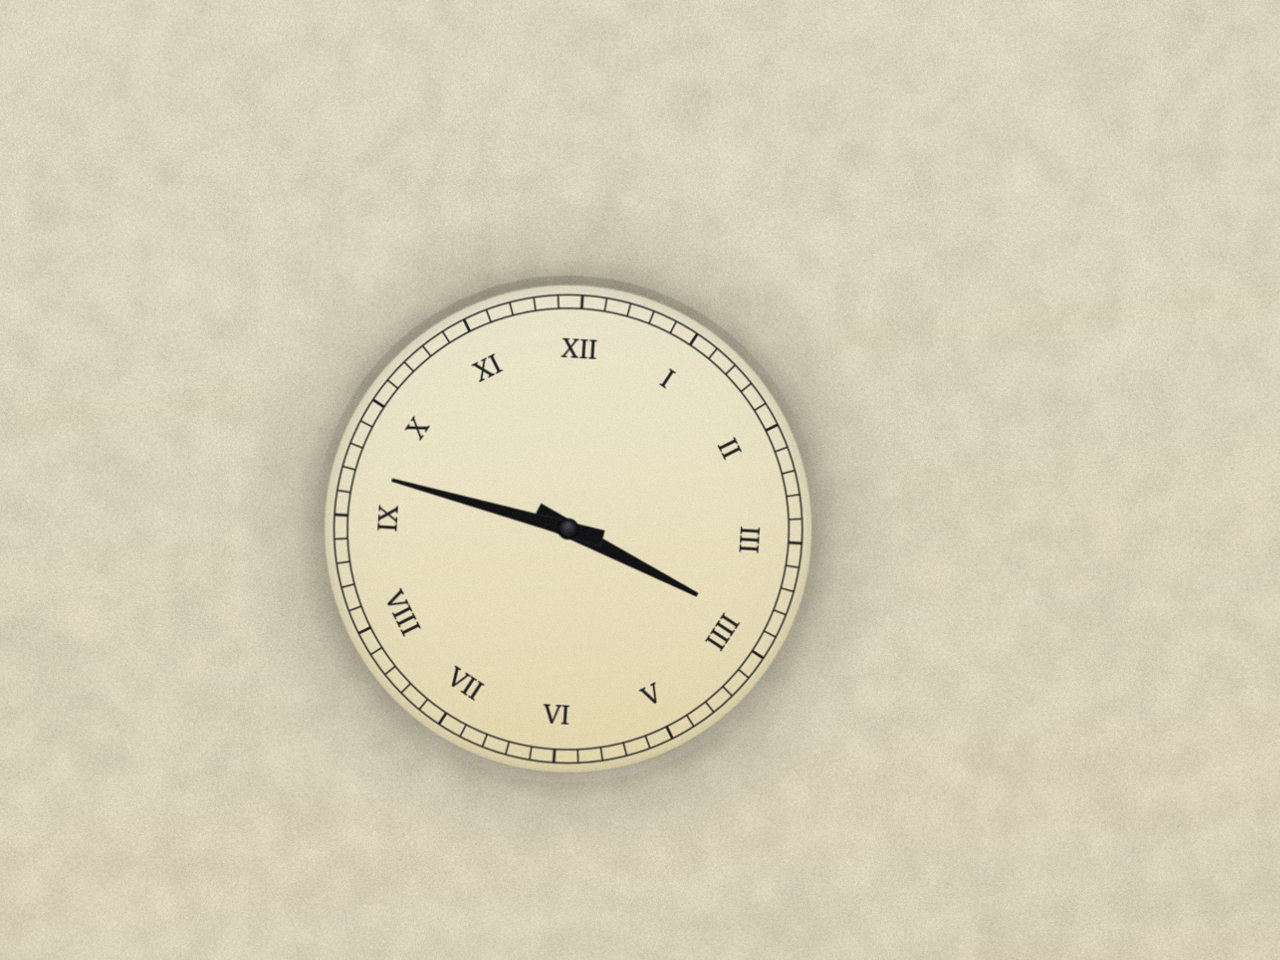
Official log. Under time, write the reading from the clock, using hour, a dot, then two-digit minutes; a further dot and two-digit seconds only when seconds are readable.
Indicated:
3.47
